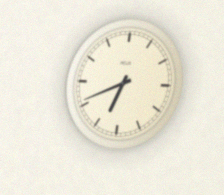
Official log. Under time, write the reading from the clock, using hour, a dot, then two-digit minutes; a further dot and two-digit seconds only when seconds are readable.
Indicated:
6.41
